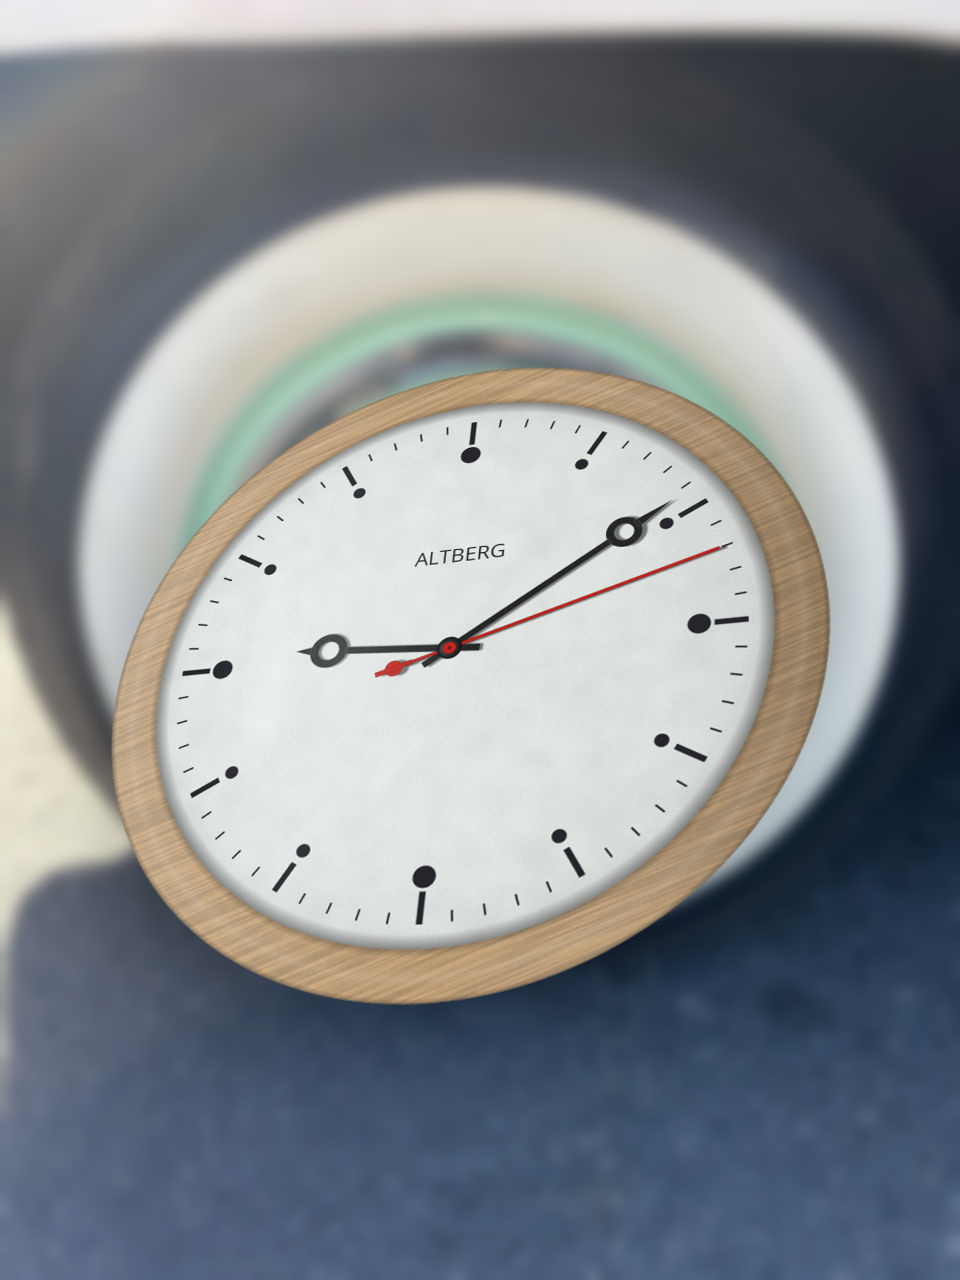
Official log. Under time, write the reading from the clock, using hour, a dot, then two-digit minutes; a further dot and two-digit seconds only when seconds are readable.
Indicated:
9.09.12
